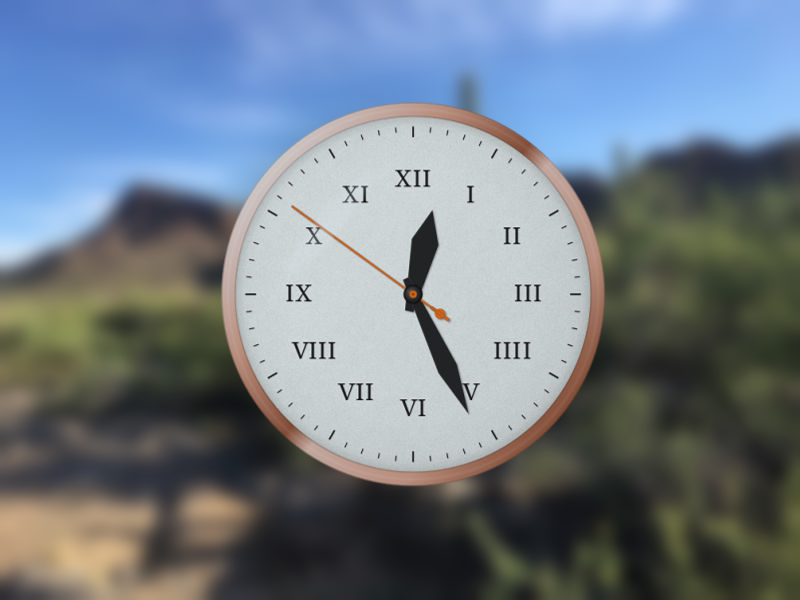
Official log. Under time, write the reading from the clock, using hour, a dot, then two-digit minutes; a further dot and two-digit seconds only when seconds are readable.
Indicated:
12.25.51
